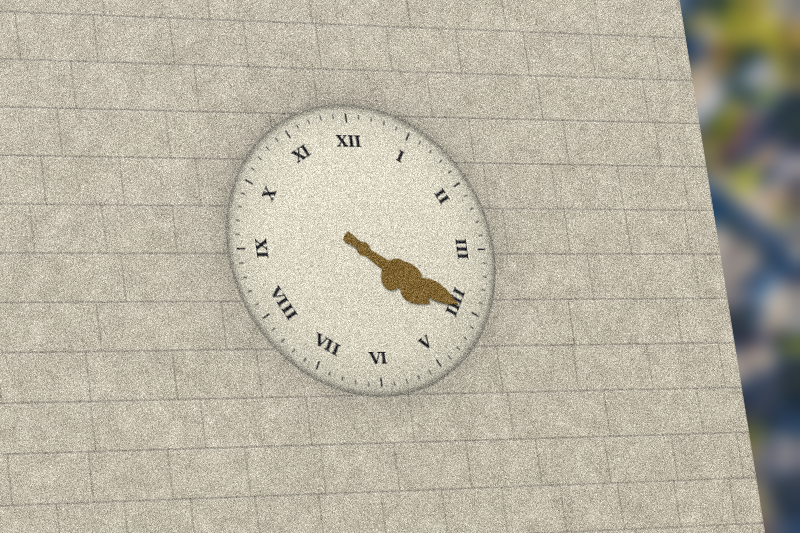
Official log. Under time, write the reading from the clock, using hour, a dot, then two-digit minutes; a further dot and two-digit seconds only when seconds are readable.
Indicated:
4.20
